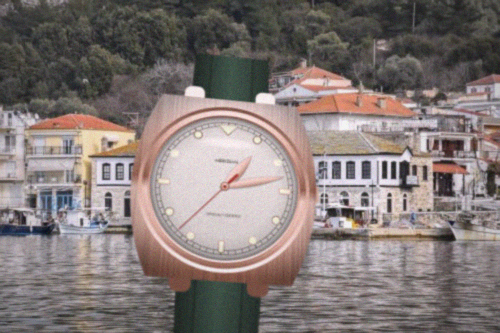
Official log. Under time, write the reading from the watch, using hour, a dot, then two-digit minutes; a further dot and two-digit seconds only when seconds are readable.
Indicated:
1.12.37
